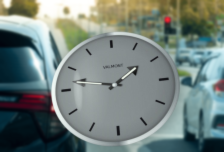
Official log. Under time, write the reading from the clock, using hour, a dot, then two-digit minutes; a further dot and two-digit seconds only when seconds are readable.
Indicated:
1.47
